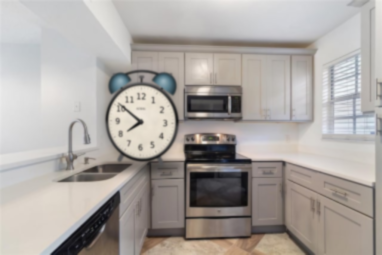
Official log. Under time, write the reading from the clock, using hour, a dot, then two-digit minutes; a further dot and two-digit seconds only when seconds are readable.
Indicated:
7.51
